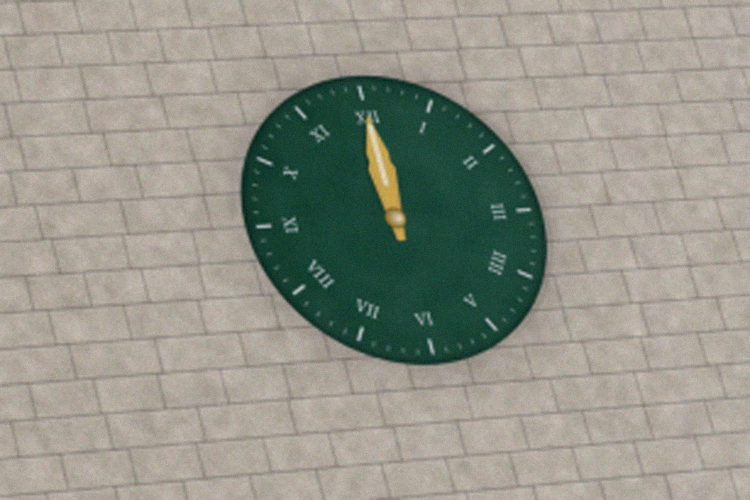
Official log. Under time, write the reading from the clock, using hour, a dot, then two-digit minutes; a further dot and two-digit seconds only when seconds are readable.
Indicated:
12.00
